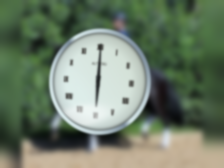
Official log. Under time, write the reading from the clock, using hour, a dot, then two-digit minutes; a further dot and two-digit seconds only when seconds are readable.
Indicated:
6.00
